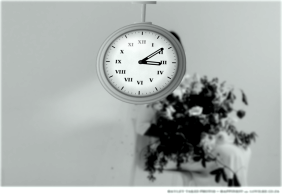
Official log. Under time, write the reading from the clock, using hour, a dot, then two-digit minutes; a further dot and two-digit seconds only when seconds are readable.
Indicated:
3.09
